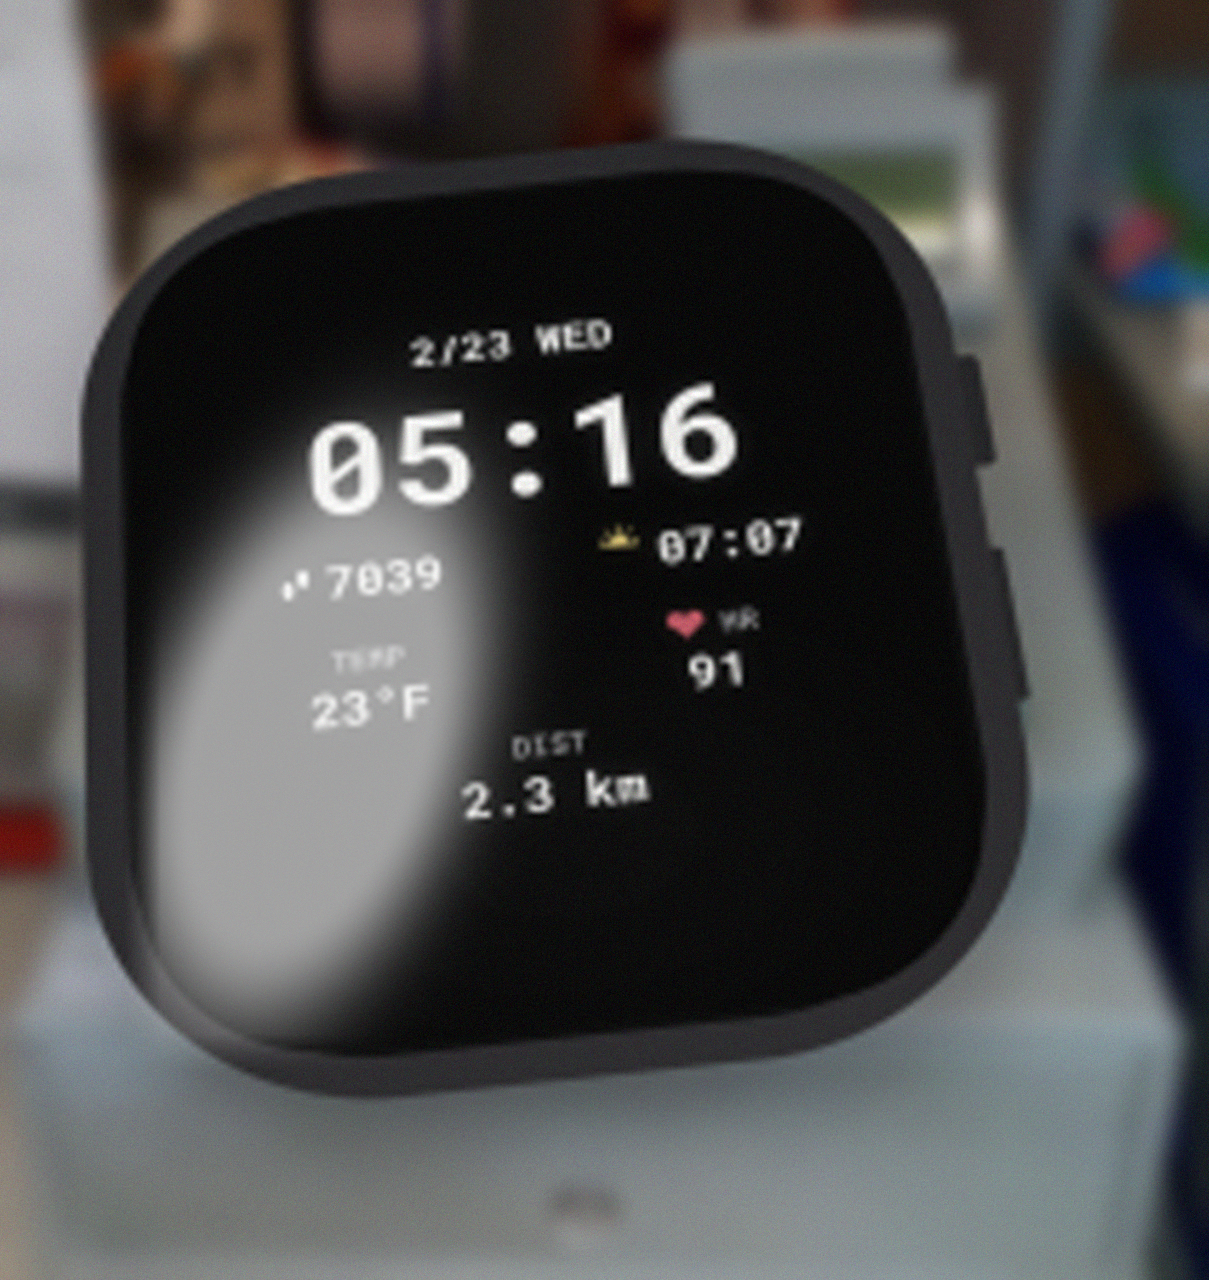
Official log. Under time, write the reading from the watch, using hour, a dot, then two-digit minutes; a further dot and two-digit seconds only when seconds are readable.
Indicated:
5.16
